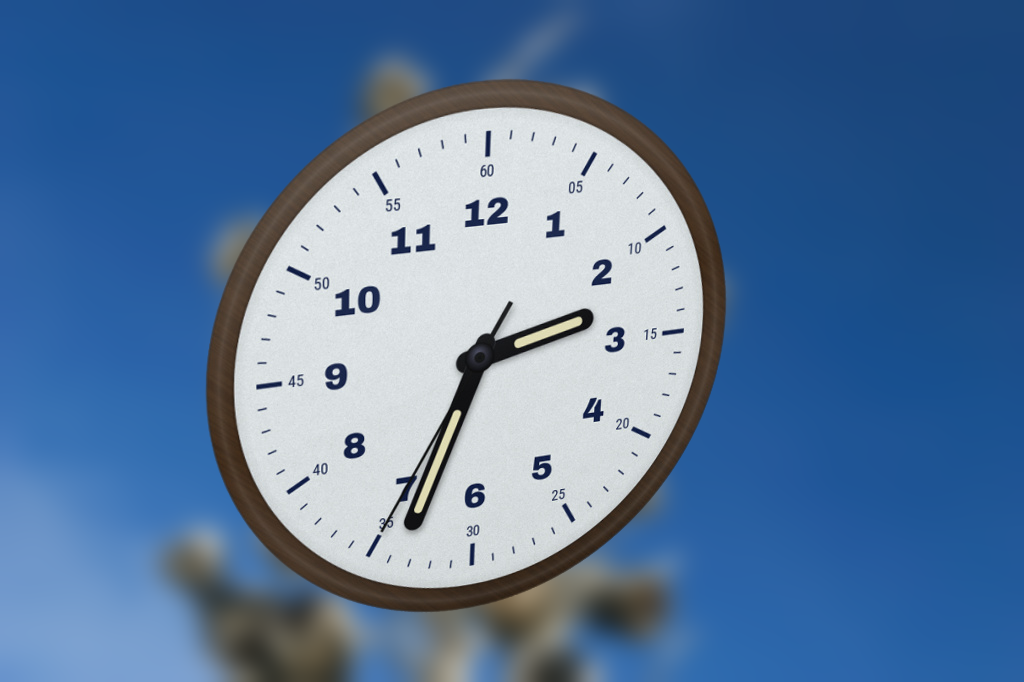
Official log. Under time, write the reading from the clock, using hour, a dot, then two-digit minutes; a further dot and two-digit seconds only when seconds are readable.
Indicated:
2.33.35
